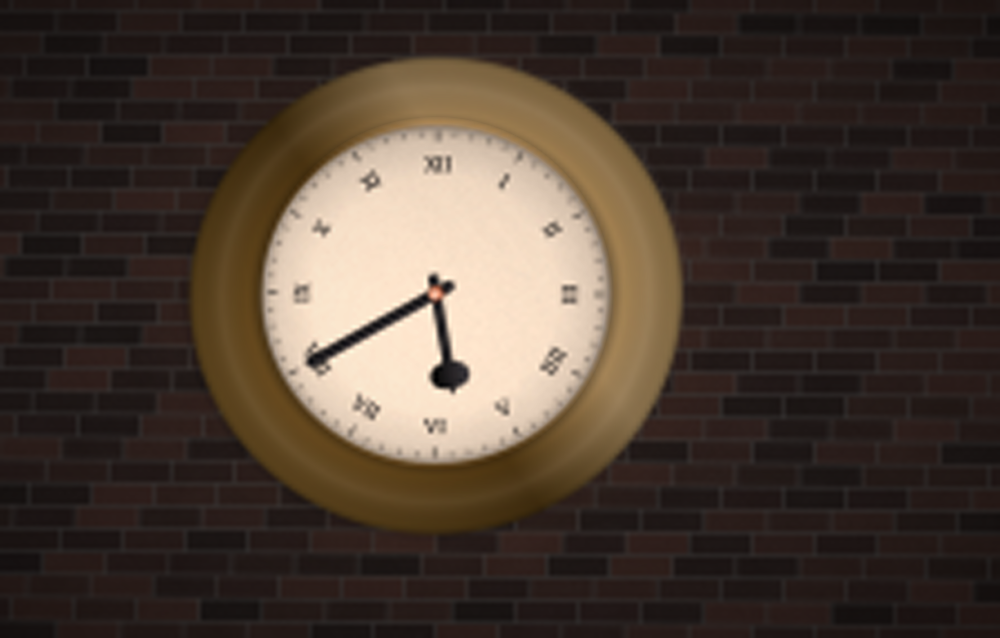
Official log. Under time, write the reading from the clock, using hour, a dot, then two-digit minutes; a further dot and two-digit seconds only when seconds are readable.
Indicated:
5.40
